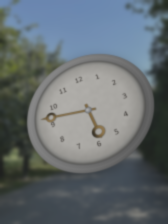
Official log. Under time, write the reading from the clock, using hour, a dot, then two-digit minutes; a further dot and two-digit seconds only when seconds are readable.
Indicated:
5.47
